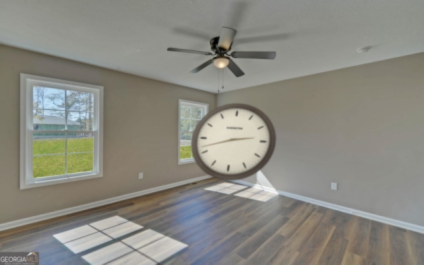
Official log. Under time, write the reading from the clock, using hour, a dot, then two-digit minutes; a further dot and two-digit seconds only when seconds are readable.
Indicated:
2.42
